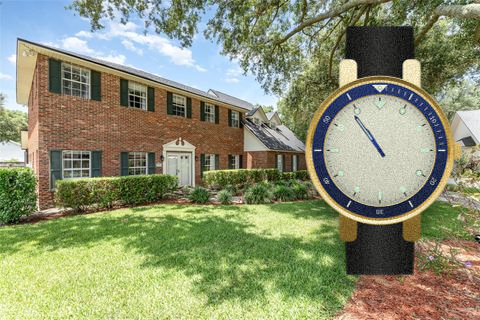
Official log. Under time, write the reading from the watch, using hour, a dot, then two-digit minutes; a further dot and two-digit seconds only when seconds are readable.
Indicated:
10.54
